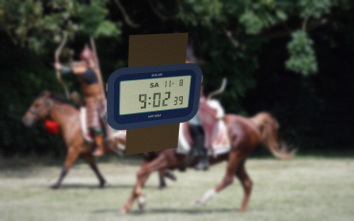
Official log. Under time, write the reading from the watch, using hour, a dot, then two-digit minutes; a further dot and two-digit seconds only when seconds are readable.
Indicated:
9.02.39
